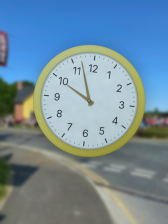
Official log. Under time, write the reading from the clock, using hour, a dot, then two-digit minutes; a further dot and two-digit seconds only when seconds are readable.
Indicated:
9.57
